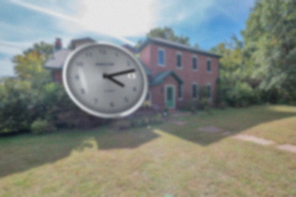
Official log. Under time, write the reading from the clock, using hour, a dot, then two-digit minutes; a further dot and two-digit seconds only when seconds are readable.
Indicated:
4.13
